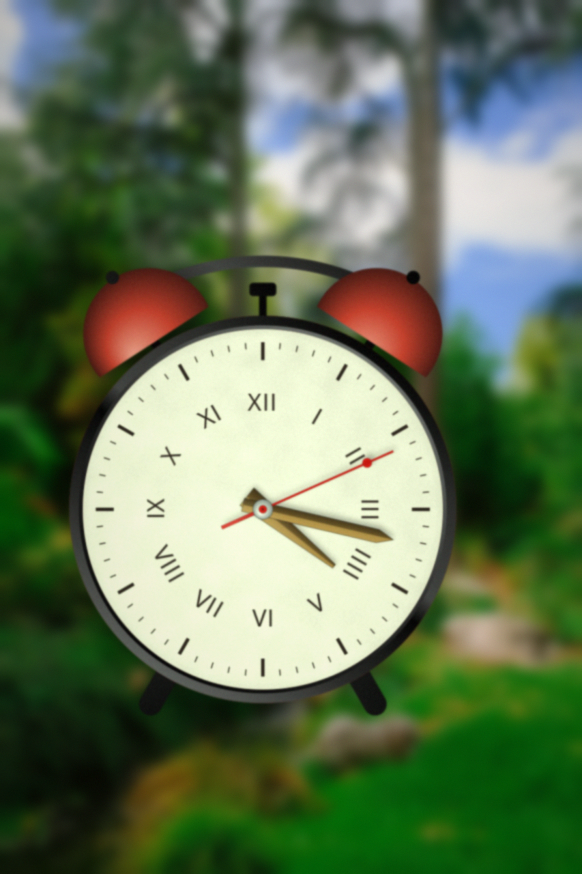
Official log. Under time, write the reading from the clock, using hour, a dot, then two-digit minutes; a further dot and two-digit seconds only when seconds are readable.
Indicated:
4.17.11
